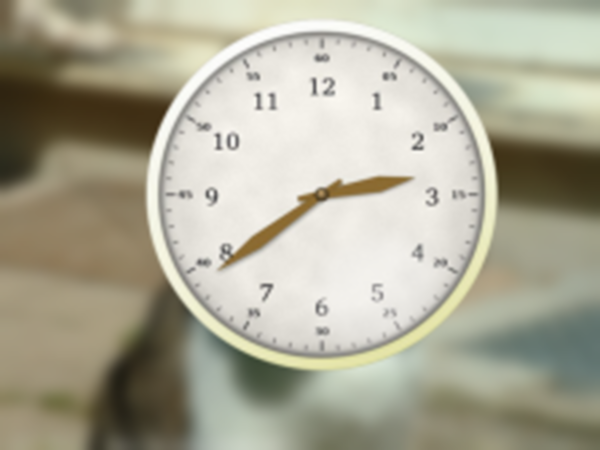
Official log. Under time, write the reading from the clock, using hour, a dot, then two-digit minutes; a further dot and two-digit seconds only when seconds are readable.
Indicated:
2.39
